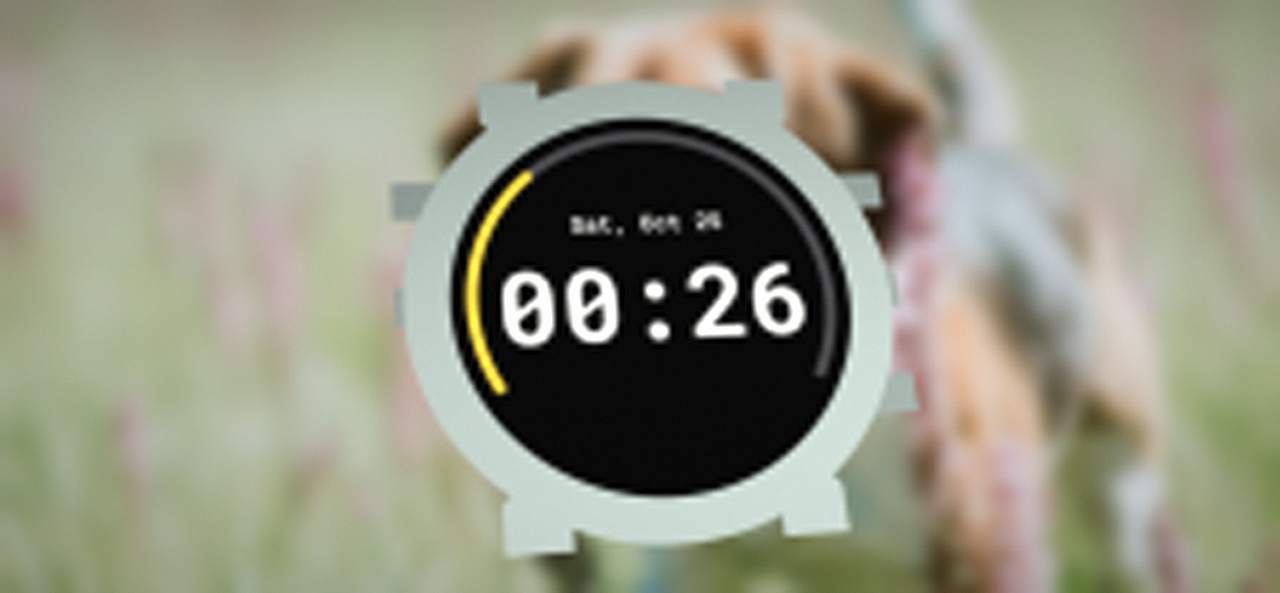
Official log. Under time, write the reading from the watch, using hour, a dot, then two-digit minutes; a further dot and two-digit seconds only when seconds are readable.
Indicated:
0.26
